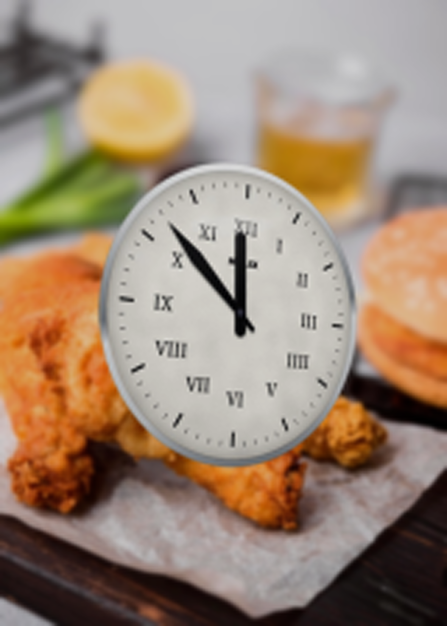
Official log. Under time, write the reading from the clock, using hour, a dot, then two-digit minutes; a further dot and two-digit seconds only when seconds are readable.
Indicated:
11.52
